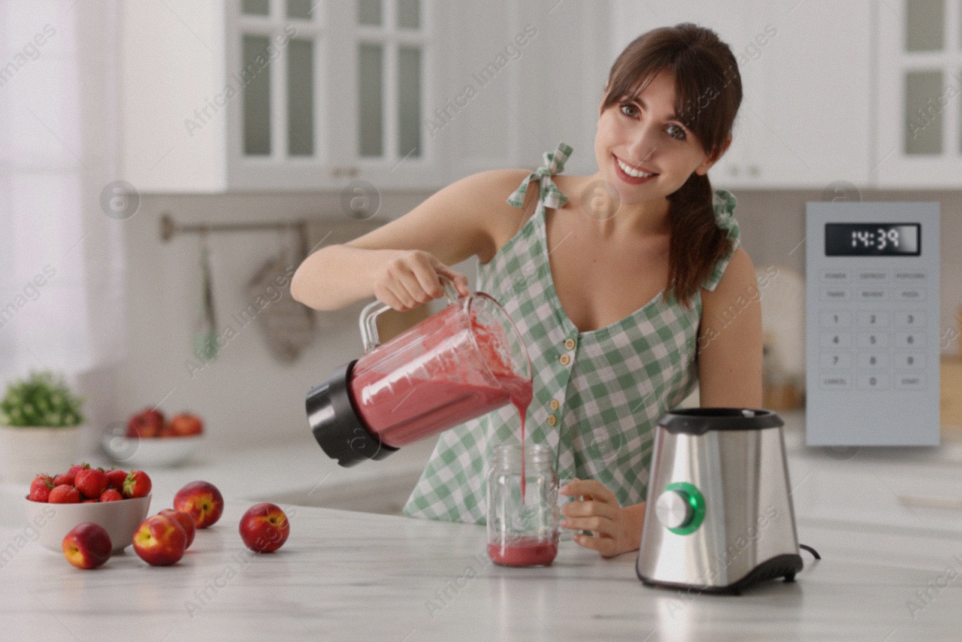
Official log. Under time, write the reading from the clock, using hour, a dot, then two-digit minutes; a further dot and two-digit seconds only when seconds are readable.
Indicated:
14.39
